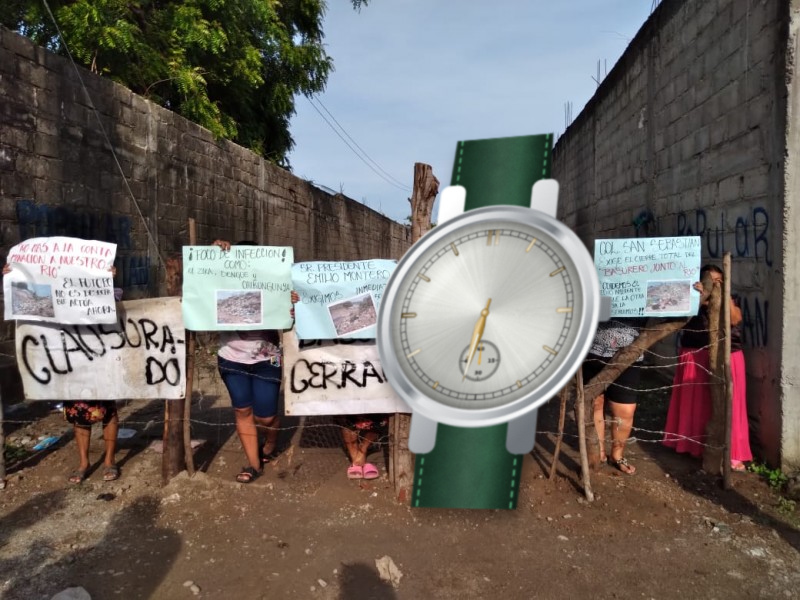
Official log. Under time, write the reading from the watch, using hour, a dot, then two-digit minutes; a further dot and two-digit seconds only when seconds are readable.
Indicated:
6.32
